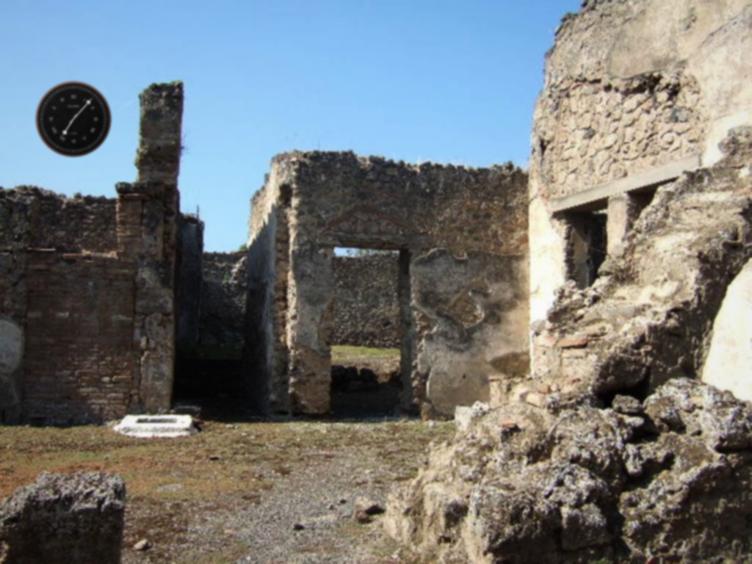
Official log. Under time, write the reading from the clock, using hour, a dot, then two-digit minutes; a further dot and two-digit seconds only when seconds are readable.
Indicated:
7.07
